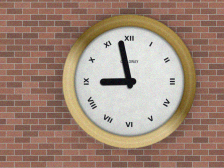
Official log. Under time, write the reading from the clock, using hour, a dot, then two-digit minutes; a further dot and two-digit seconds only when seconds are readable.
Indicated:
8.58
